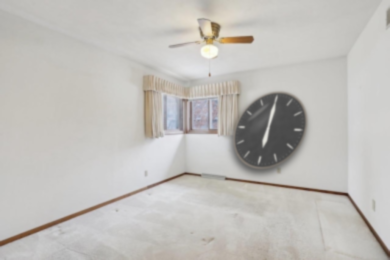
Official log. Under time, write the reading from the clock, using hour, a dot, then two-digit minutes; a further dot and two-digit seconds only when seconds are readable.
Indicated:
6.00
